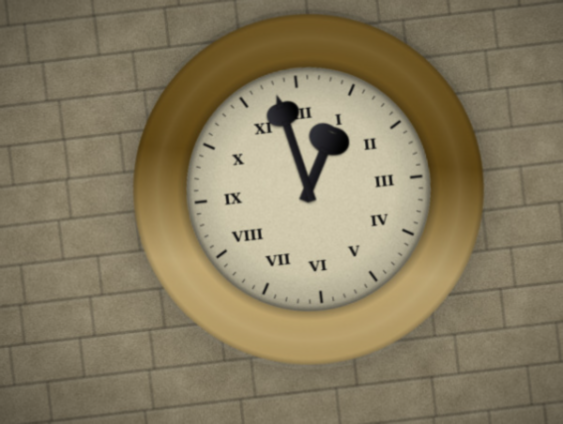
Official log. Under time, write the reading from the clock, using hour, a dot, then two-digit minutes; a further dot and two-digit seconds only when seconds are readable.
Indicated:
12.58
